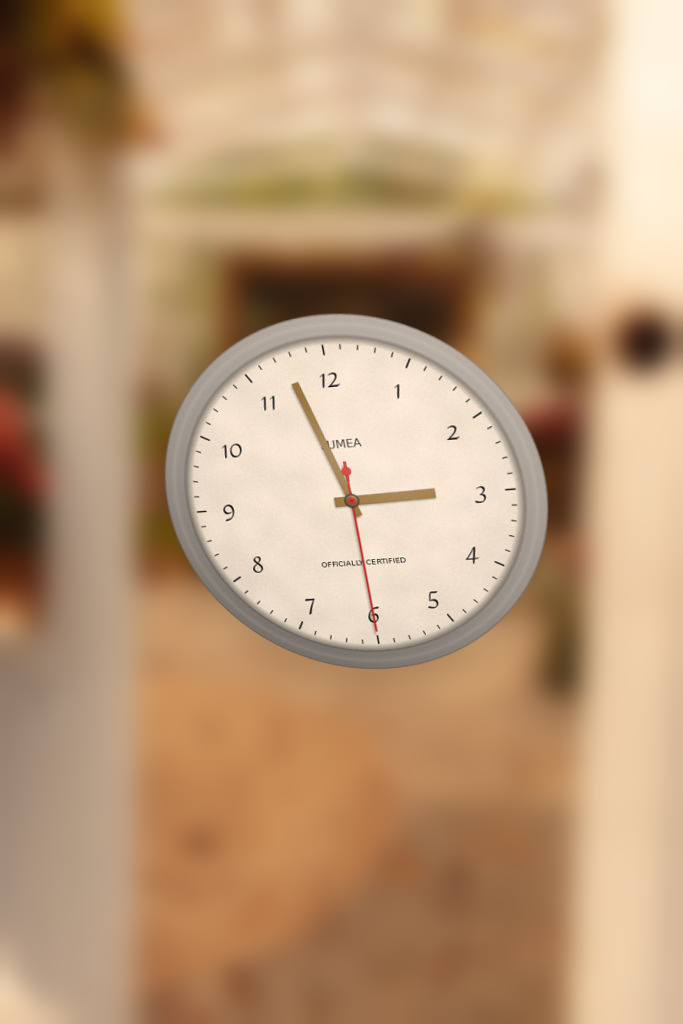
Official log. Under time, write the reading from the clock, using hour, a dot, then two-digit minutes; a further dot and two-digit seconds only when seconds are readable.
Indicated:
2.57.30
